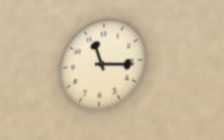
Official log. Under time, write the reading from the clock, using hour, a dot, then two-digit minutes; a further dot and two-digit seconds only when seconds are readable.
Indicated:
11.16
